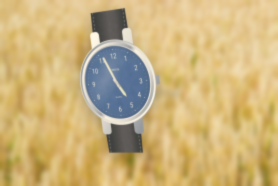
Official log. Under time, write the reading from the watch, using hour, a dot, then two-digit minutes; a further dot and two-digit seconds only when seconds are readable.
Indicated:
4.56
